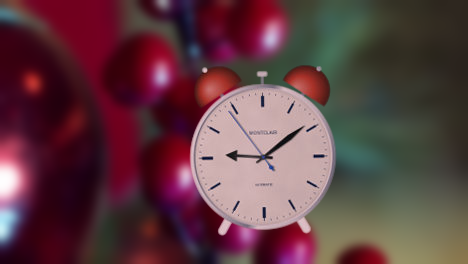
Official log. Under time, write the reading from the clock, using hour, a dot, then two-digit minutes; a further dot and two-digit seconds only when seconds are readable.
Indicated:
9.08.54
